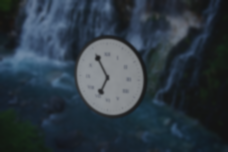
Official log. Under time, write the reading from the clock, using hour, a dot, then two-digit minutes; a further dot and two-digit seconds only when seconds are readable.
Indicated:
6.55
